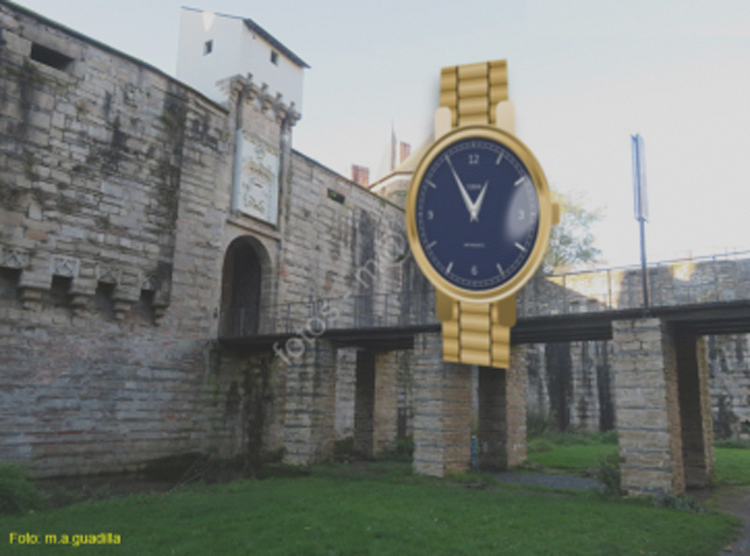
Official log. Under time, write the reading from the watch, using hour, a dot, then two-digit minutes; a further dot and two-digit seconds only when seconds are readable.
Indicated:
12.55
